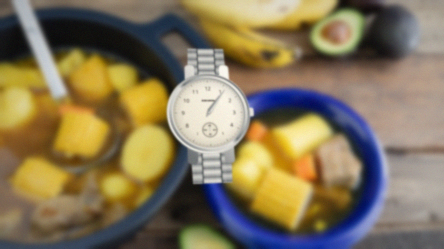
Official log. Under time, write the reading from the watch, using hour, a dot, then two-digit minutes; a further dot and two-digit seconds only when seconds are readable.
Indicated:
1.06
